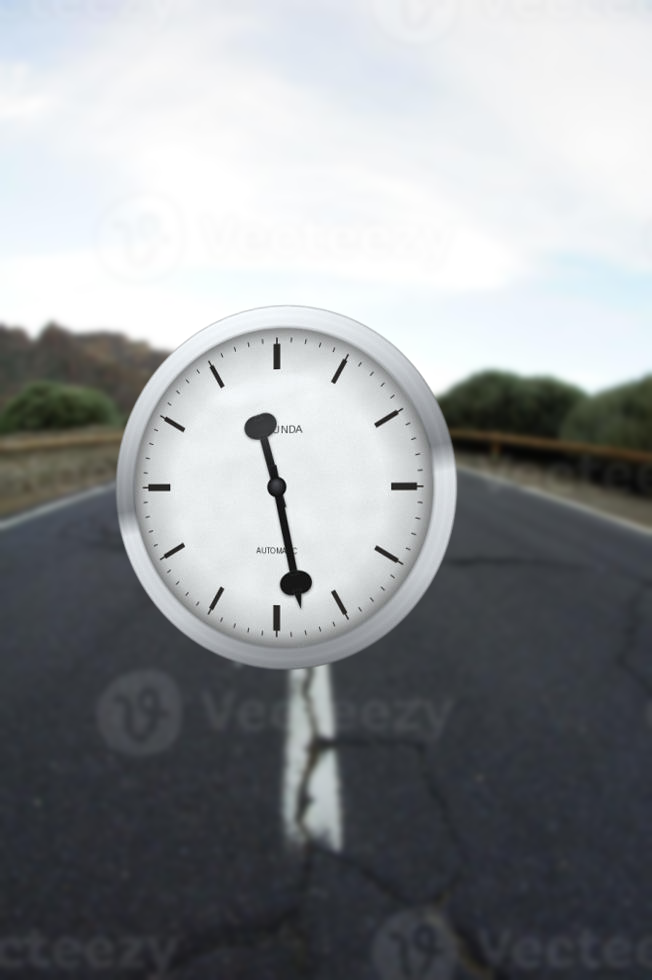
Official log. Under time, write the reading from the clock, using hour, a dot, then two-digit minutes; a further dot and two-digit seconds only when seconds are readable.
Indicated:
11.28
